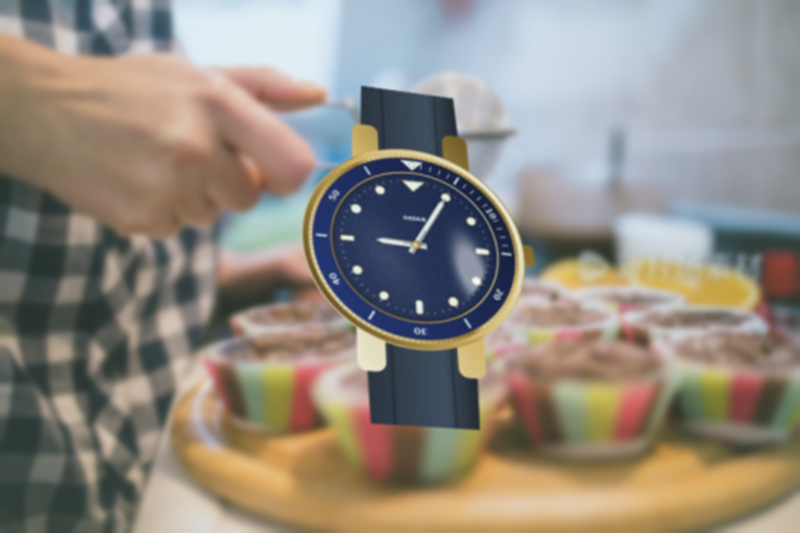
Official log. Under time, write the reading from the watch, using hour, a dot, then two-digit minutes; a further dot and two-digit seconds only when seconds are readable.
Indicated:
9.05
